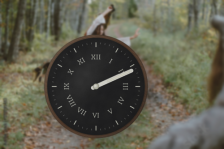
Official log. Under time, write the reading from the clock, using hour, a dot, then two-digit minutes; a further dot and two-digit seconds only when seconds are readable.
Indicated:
2.11
